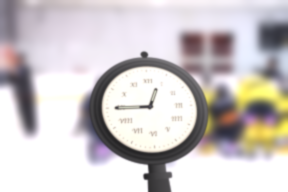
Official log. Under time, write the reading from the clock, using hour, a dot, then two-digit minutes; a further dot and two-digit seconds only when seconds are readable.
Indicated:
12.45
